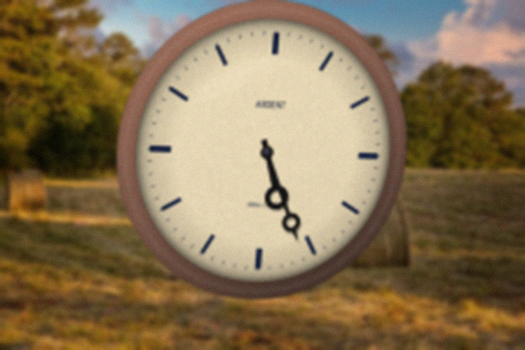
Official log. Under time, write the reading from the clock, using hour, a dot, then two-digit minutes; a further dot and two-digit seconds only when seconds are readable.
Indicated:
5.26
